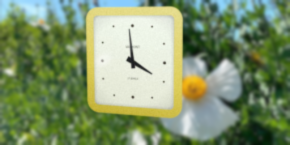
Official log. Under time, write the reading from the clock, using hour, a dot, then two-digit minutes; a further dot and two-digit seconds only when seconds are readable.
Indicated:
3.59
